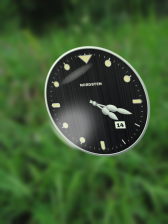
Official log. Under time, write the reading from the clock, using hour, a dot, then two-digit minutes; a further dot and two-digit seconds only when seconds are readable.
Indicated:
4.18
